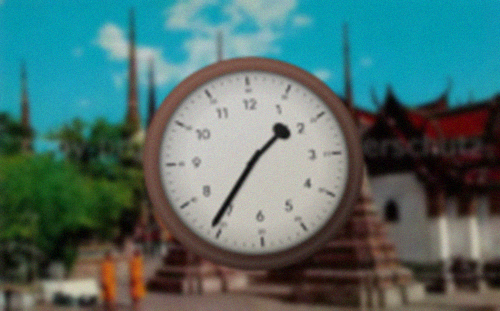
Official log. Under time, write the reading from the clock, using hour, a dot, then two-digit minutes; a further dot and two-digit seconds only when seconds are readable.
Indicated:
1.36
